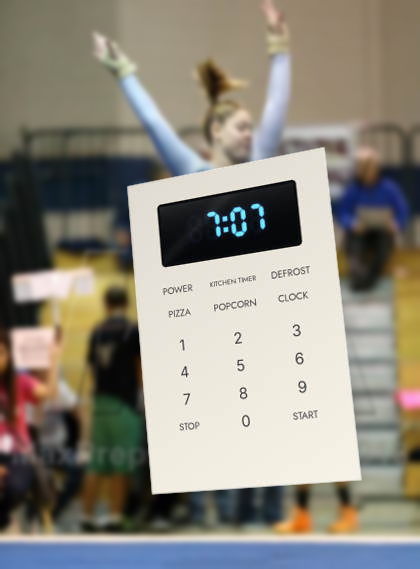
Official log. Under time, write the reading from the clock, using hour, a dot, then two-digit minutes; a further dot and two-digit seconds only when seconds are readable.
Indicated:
7.07
